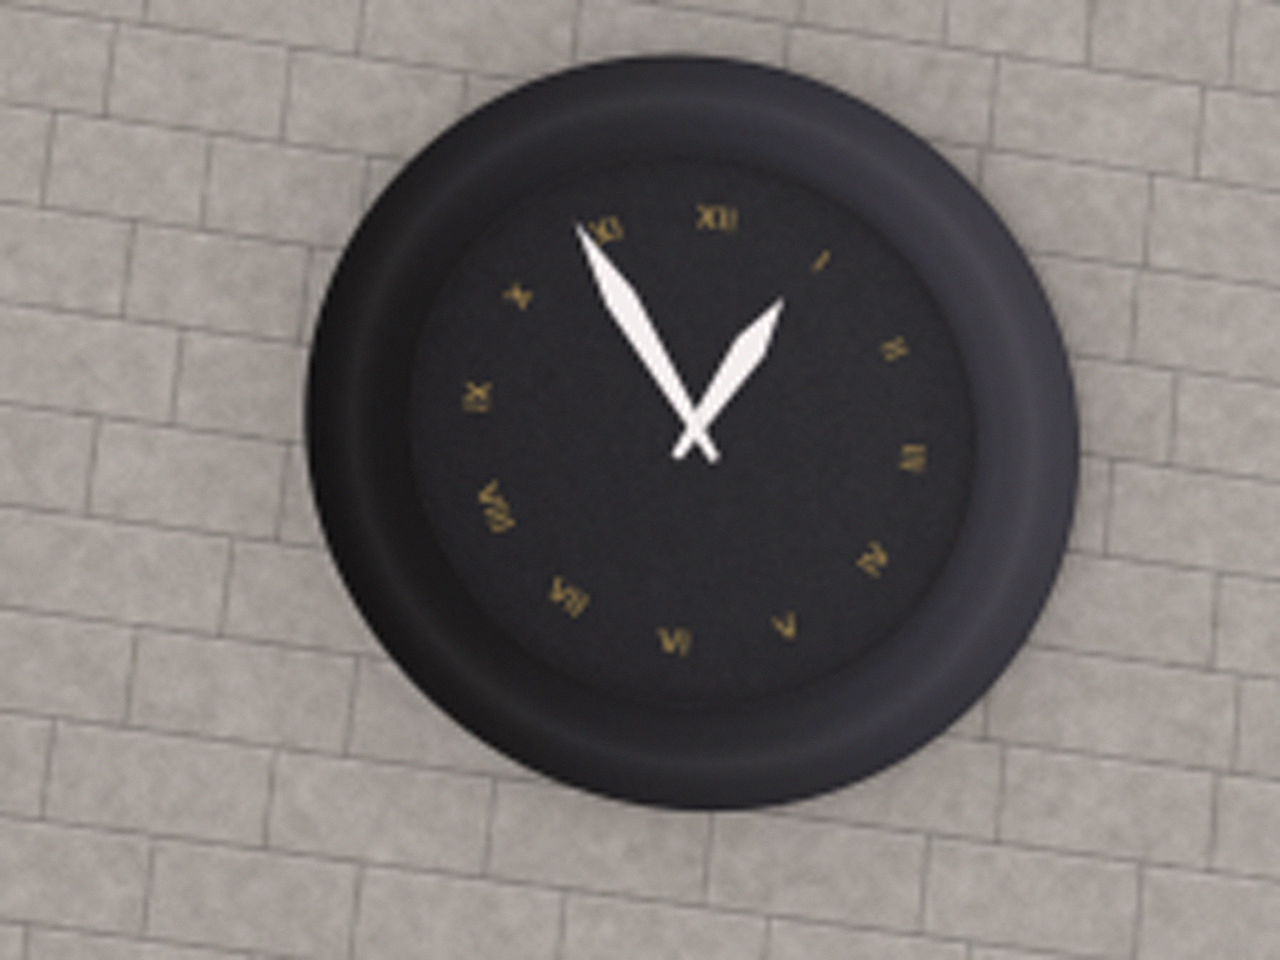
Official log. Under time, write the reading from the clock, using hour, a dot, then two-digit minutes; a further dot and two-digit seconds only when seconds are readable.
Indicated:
12.54
